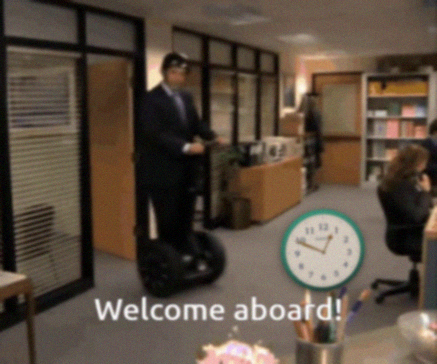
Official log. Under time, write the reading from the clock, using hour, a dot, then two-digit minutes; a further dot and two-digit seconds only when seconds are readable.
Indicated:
12.49
